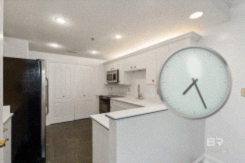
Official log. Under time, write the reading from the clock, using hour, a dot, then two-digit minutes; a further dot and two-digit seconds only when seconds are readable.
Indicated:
7.26
